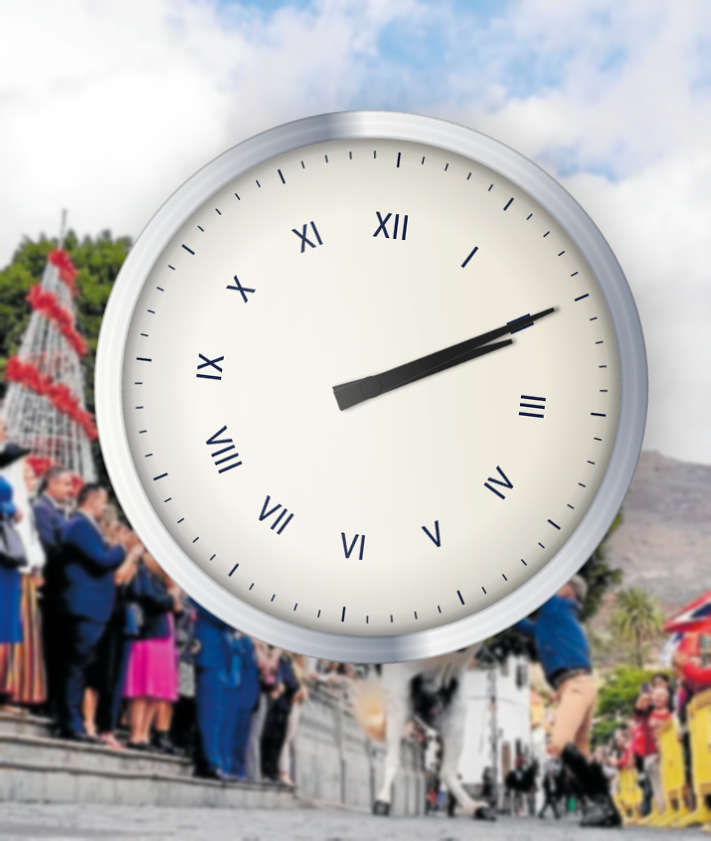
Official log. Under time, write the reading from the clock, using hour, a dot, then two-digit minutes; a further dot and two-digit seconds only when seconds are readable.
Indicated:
2.10
